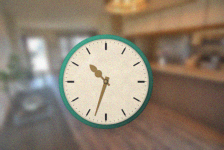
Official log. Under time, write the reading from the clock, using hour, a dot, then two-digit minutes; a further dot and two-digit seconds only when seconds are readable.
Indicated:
10.33
